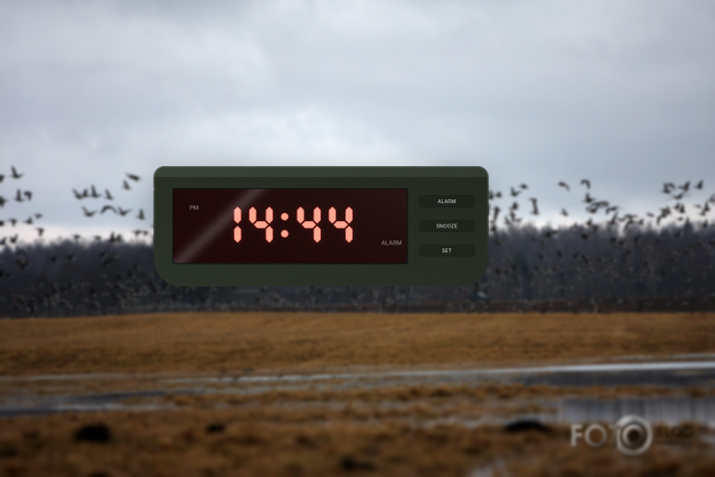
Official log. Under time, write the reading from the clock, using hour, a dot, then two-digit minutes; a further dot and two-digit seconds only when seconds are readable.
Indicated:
14.44
